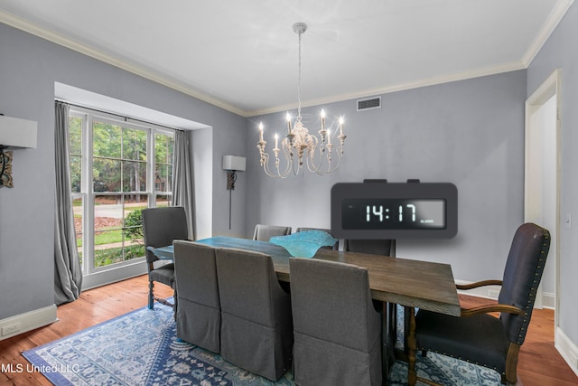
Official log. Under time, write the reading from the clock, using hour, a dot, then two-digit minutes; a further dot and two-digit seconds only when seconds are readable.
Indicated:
14.17
